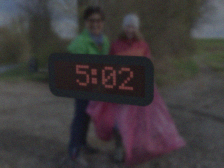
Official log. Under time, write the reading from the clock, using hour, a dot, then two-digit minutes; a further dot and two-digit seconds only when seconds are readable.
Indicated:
5.02
